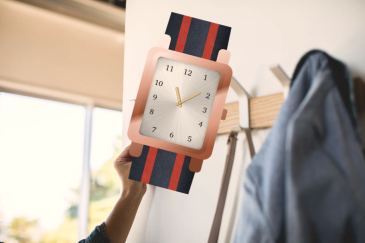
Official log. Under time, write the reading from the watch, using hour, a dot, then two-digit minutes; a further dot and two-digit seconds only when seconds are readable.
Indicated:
11.08
